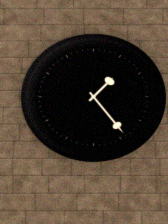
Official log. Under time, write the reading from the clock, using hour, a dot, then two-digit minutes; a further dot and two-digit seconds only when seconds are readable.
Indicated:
1.24
